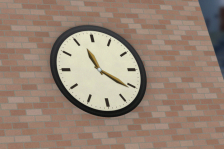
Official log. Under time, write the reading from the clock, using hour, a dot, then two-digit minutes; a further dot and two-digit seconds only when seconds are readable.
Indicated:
11.21
